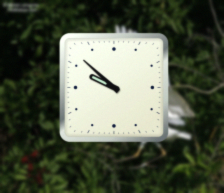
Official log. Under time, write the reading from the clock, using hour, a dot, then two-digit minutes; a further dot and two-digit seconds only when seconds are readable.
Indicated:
9.52
